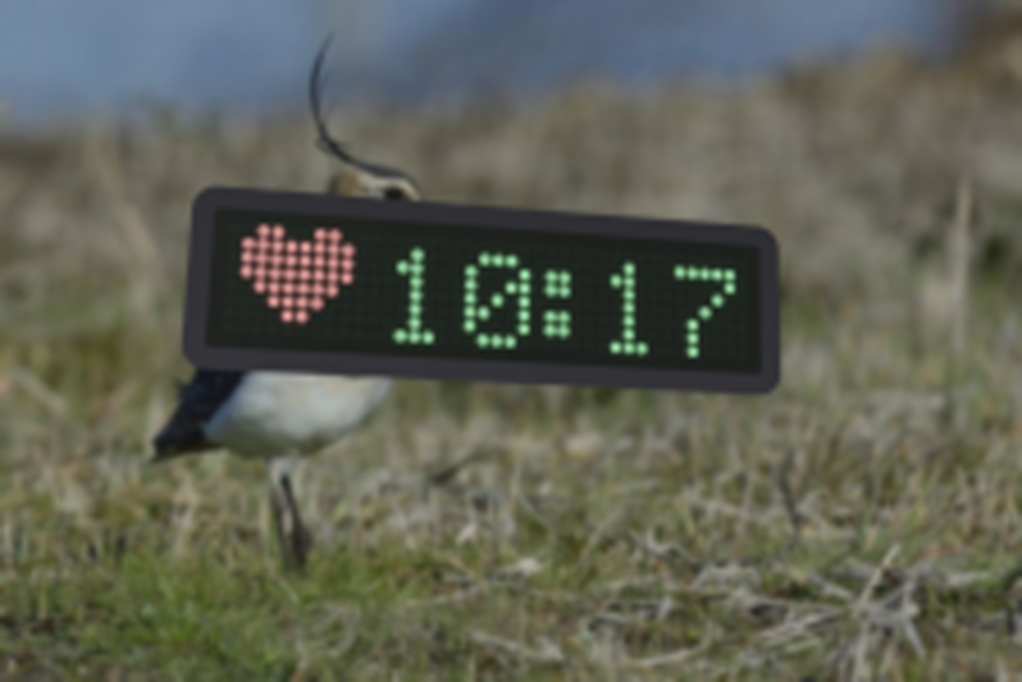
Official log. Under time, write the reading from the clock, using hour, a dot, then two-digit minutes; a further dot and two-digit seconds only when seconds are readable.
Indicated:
10.17
